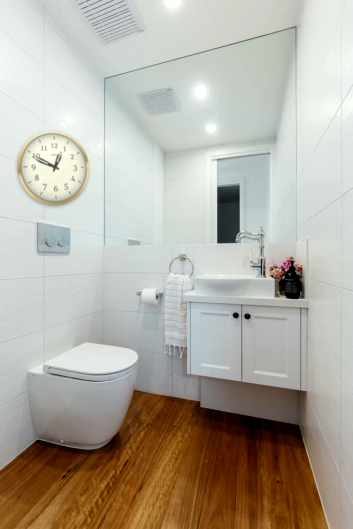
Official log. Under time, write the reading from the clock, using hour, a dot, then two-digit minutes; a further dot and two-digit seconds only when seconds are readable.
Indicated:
12.49
